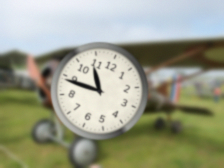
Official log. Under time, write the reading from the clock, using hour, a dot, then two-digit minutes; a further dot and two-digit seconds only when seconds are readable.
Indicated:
10.44
